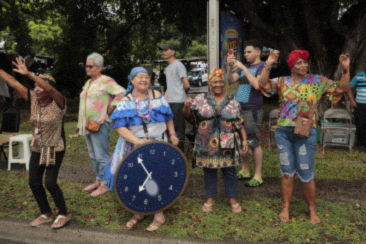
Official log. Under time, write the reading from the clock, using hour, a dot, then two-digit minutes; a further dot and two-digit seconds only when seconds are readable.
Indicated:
6.54
